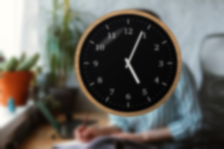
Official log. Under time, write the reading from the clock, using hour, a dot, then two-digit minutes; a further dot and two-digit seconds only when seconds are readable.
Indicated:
5.04
